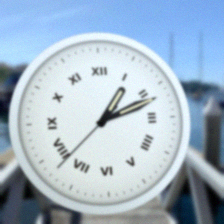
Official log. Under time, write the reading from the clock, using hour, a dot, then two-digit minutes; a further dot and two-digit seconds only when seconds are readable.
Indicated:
1.11.38
